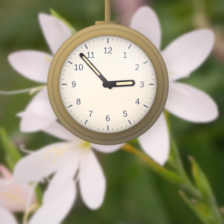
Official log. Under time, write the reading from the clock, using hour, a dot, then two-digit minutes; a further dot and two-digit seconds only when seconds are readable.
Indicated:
2.53
